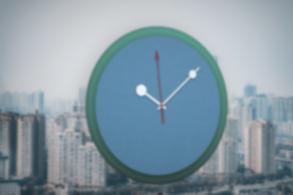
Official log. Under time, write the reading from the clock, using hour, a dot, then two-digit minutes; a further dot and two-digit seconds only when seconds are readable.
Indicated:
10.07.59
